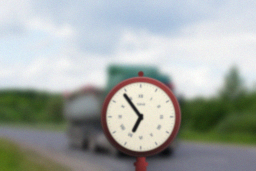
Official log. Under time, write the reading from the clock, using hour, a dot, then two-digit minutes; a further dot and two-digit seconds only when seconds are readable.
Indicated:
6.54
